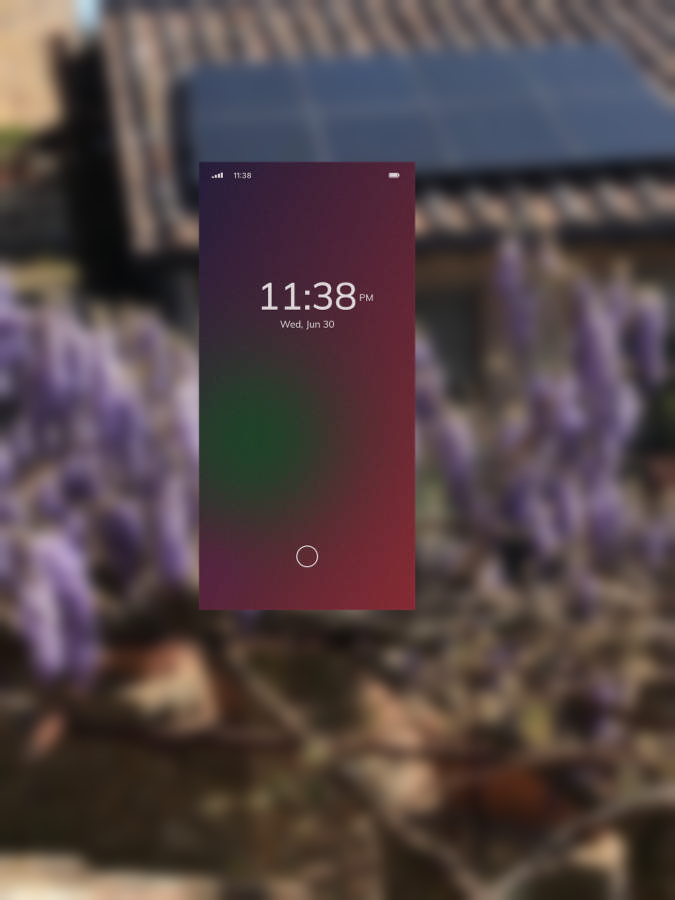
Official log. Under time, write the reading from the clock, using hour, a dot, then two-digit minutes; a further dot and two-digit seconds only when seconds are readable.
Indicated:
11.38
